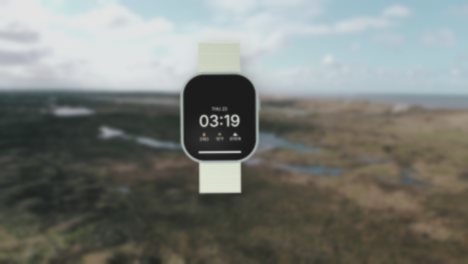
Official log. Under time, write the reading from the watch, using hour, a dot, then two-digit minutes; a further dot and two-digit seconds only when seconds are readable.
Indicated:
3.19
